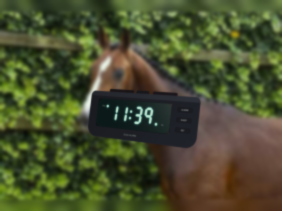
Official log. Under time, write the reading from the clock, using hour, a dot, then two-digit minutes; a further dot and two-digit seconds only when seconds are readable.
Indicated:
11.39
